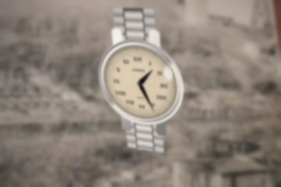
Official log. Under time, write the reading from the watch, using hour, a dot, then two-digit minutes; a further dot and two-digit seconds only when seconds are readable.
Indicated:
1.26
